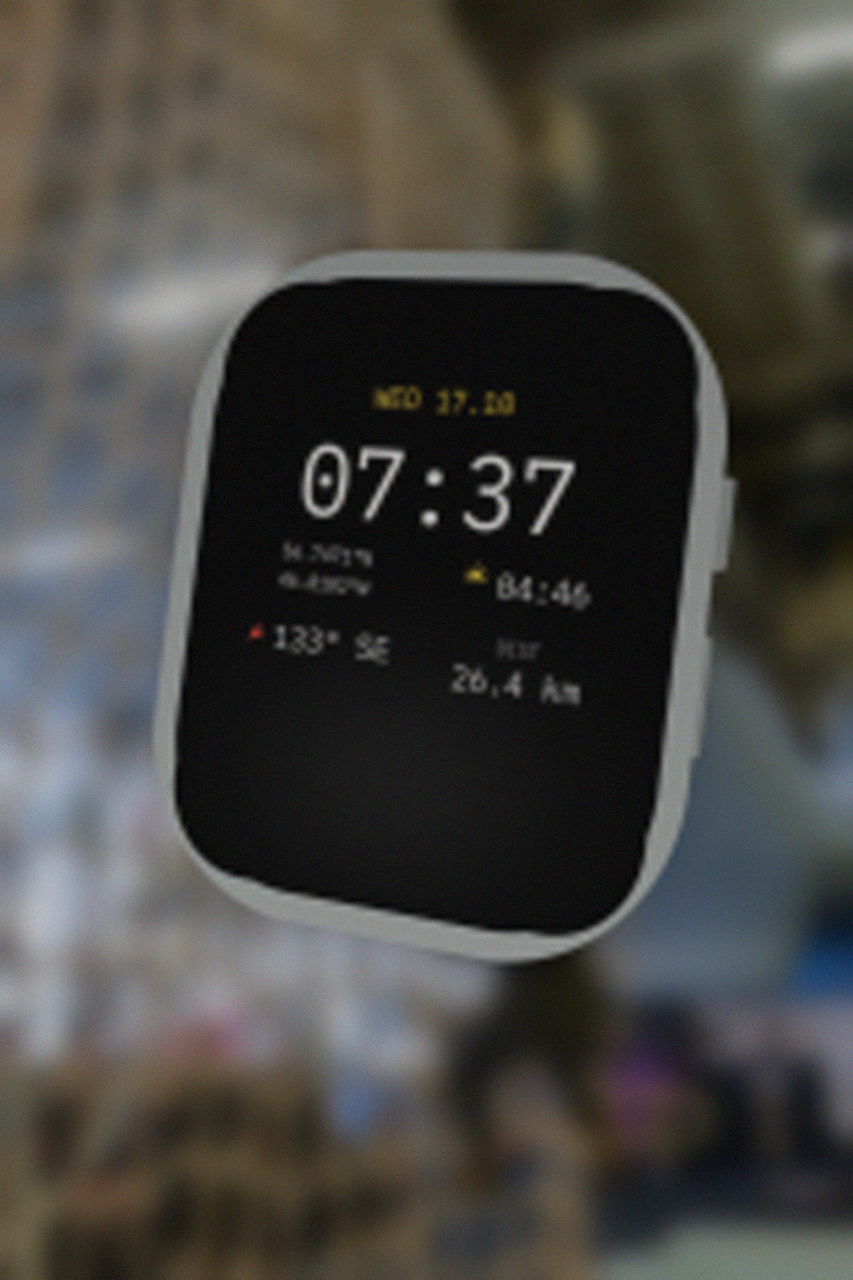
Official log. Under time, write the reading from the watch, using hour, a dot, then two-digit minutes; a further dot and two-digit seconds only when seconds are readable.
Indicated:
7.37
